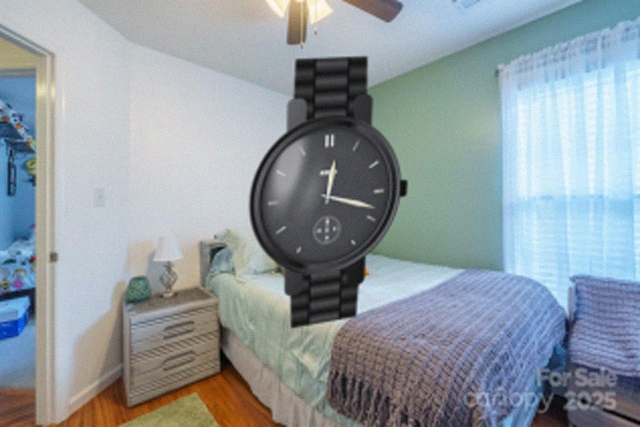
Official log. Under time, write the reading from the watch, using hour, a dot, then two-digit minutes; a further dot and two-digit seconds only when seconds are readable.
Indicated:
12.18
